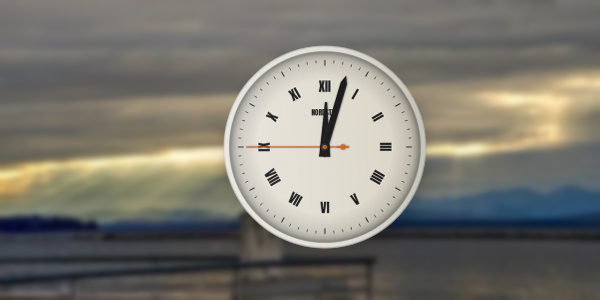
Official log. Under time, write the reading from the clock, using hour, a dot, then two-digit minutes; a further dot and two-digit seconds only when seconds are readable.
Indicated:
12.02.45
